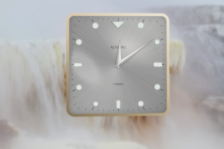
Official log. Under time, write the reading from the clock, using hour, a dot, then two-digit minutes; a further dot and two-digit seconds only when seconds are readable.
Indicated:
12.09
